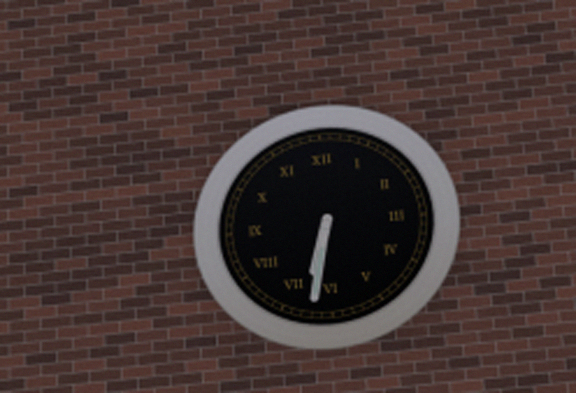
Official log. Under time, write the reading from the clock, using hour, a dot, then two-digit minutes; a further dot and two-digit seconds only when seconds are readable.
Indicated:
6.32
